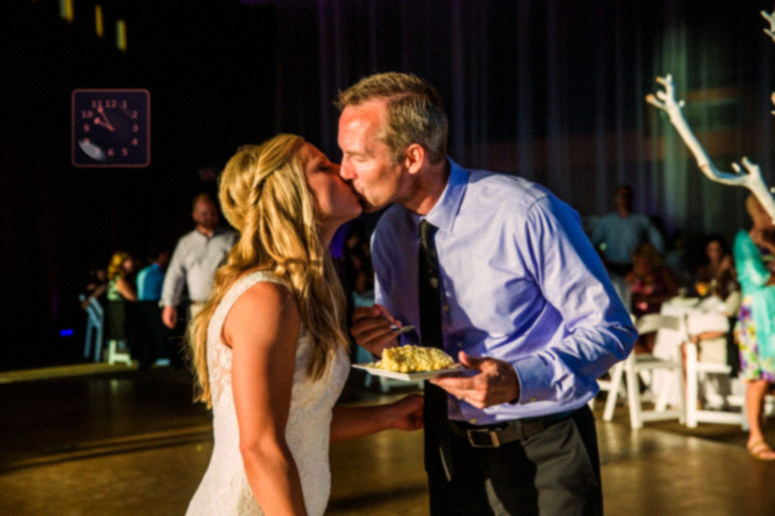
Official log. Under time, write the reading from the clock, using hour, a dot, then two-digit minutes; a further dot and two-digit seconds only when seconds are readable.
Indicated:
9.55
